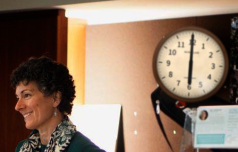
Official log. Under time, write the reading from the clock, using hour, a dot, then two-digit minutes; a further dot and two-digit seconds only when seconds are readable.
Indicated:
6.00
